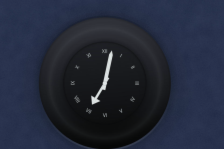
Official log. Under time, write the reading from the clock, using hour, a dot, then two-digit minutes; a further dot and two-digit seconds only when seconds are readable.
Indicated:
7.02
